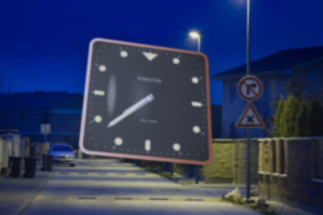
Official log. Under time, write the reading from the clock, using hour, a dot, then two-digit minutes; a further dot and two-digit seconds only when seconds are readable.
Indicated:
7.38
